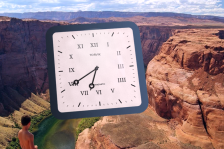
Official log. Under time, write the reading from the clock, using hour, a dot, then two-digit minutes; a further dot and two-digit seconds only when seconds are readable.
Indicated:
6.40
